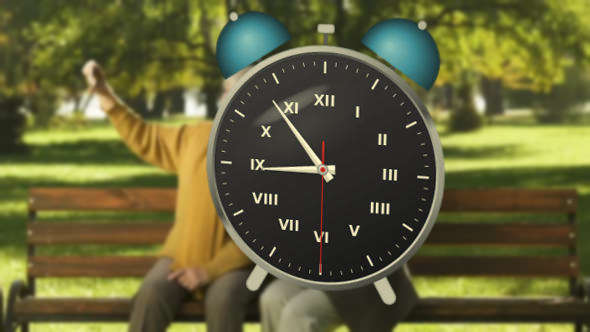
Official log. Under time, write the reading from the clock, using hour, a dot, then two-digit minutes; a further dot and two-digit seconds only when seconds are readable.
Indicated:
8.53.30
